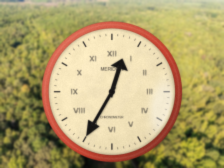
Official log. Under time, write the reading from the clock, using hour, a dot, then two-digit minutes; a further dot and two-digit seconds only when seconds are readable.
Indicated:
12.35
